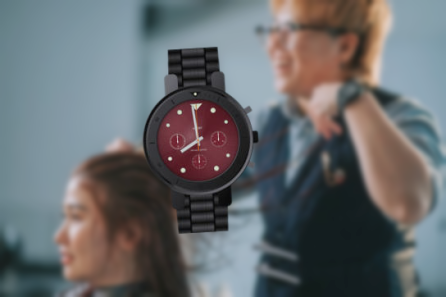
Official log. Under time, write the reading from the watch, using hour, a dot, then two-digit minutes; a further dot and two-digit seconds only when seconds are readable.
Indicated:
7.59
